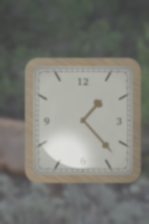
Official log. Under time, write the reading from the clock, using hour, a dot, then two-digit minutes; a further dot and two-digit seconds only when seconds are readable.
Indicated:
1.23
